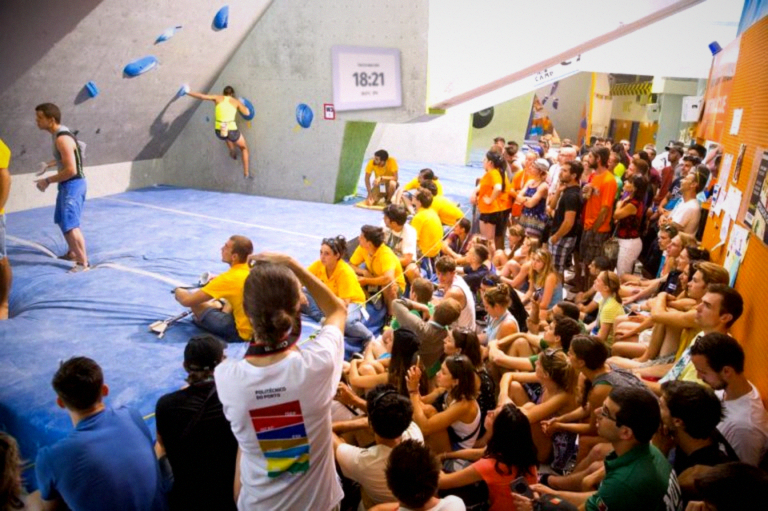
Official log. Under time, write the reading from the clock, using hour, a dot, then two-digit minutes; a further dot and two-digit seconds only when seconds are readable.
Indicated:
18.21
